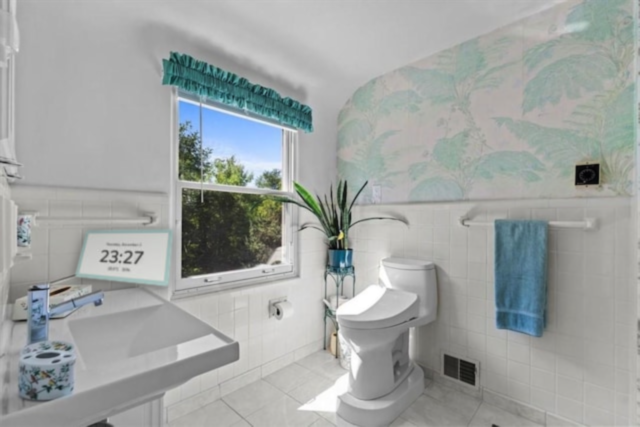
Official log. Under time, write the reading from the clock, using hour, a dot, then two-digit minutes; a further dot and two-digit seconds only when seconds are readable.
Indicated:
23.27
